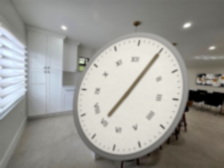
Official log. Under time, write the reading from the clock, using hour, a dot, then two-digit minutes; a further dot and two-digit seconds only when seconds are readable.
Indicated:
7.05
